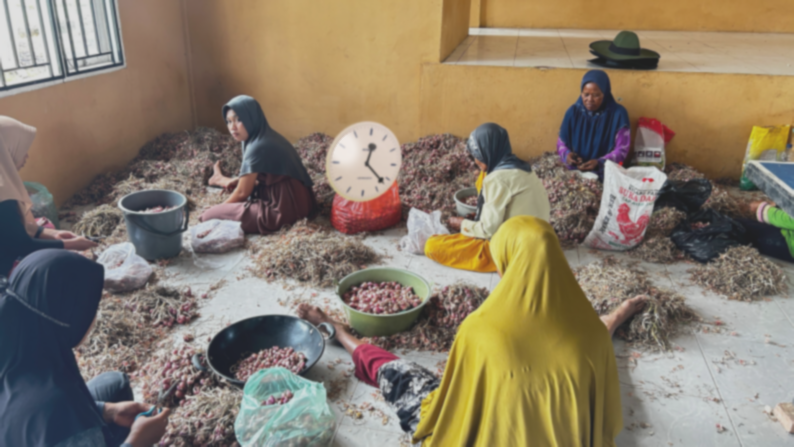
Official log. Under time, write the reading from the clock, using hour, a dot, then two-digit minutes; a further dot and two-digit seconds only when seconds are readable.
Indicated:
12.22
